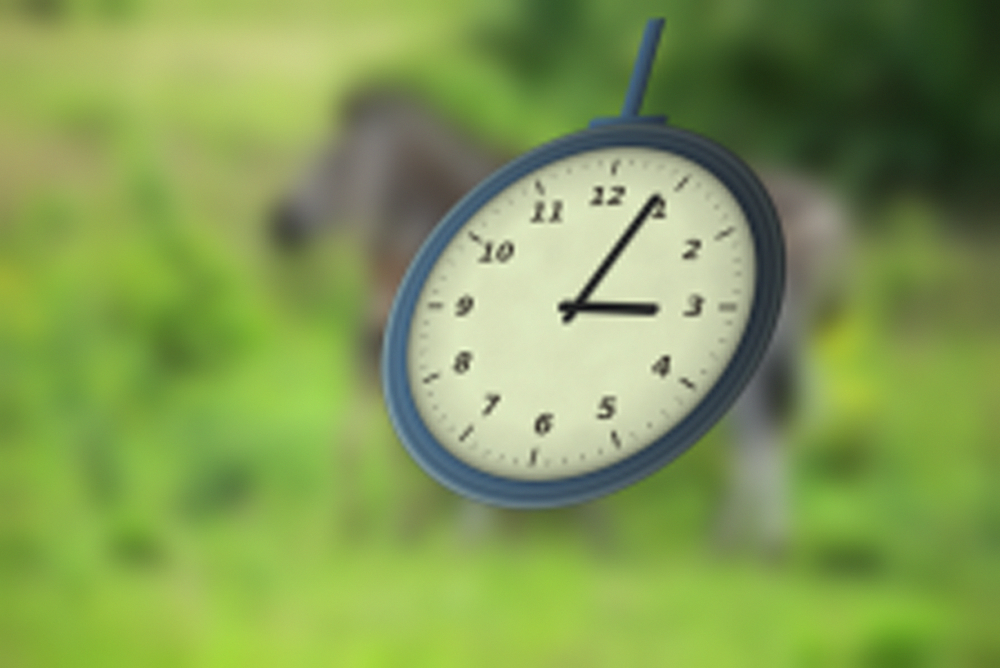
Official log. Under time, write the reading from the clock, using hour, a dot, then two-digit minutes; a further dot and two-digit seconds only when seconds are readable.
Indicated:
3.04
